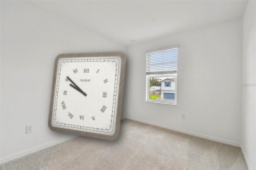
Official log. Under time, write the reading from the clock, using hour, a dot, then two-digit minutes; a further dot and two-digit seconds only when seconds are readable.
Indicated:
9.51
